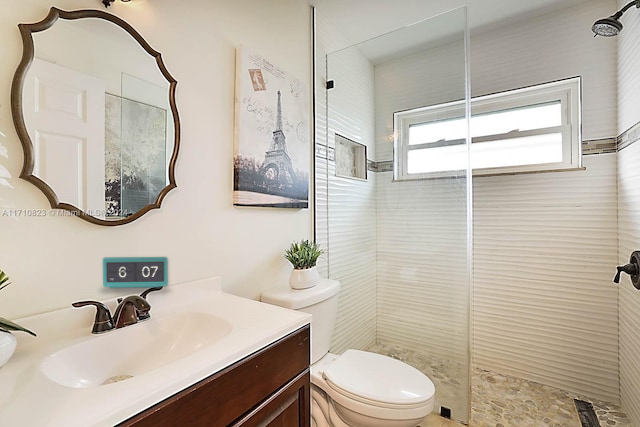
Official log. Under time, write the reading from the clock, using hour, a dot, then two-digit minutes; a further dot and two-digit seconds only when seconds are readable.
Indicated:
6.07
